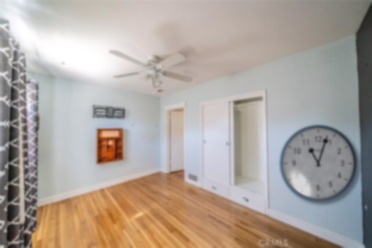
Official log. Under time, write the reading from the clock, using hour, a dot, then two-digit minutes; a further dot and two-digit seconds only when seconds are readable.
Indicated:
11.03
